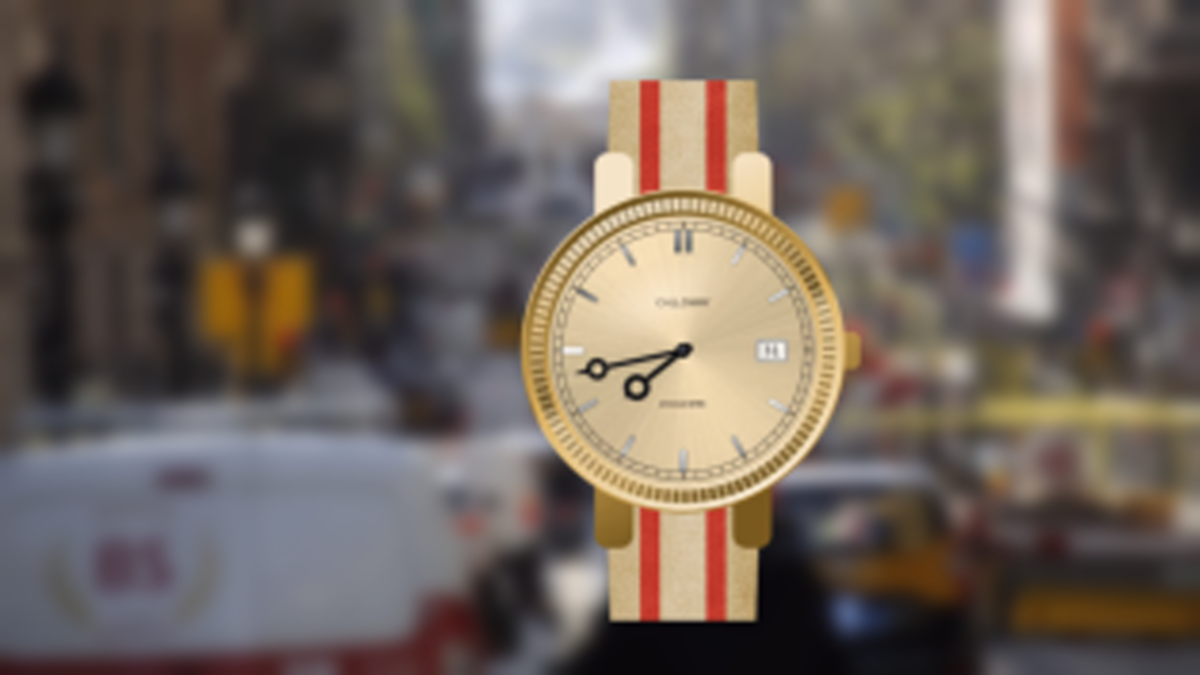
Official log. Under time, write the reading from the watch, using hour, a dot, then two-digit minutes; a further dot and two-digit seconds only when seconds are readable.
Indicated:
7.43
